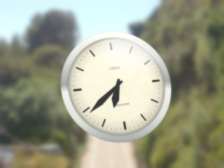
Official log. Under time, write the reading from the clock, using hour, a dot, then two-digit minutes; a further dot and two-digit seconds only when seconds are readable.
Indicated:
6.39
